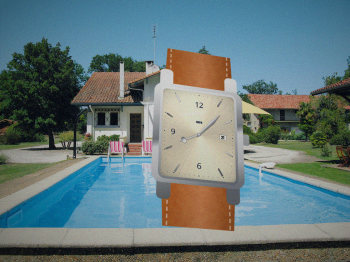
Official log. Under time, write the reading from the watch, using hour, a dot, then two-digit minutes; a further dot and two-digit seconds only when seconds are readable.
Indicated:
8.07
